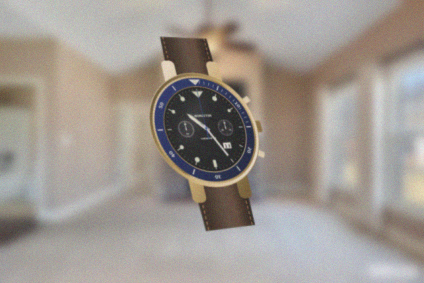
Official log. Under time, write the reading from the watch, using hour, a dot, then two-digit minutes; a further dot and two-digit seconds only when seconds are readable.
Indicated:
10.25
